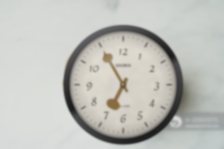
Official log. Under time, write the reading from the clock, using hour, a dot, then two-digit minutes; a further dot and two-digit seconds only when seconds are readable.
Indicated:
6.55
